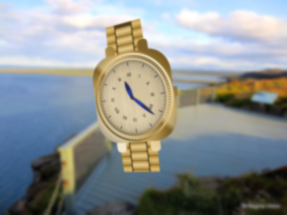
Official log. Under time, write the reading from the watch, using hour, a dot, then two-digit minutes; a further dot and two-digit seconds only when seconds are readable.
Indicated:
11.22
